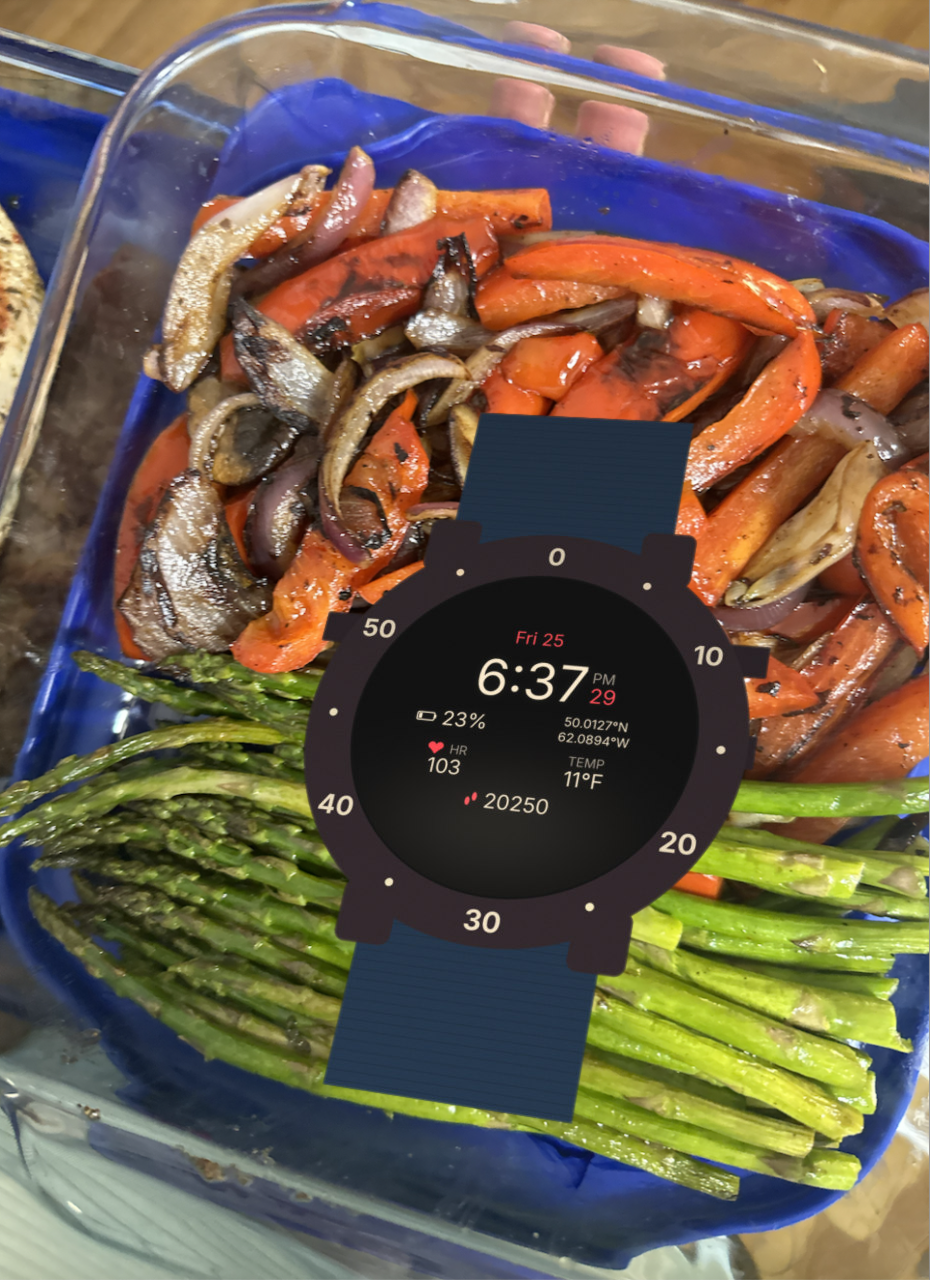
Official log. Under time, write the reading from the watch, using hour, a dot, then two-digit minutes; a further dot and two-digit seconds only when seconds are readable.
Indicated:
6.37.29
